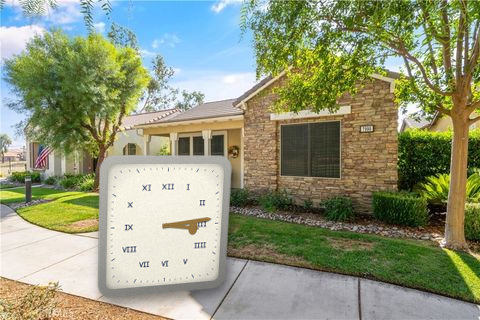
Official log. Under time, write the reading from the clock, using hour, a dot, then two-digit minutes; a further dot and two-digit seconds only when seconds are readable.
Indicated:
3.14
